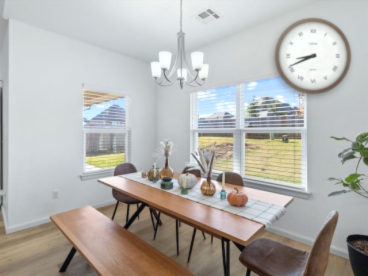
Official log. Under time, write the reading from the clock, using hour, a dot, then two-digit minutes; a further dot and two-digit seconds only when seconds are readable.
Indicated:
8.41
